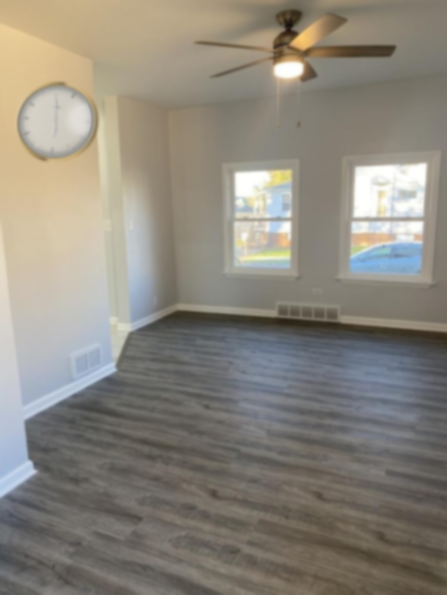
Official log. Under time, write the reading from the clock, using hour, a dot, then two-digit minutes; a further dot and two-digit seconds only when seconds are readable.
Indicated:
5.59
